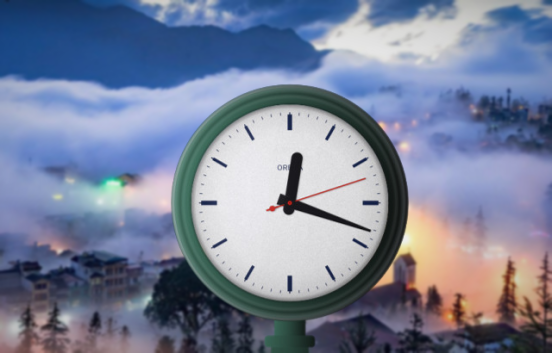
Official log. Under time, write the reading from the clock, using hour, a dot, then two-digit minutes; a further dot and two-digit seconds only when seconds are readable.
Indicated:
12.18.12
